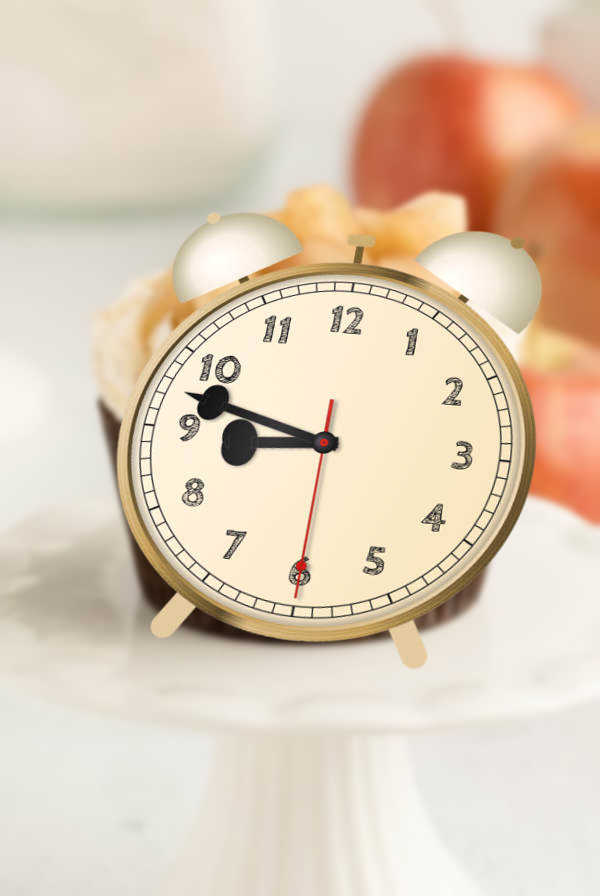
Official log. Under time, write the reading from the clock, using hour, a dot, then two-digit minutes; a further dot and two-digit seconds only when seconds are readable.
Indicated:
8.47.30
